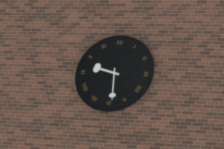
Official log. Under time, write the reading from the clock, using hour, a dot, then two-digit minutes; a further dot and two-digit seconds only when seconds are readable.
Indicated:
9.29
